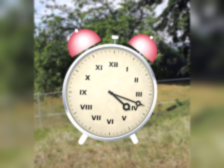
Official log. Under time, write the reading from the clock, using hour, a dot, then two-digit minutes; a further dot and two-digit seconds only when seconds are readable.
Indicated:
4.18
